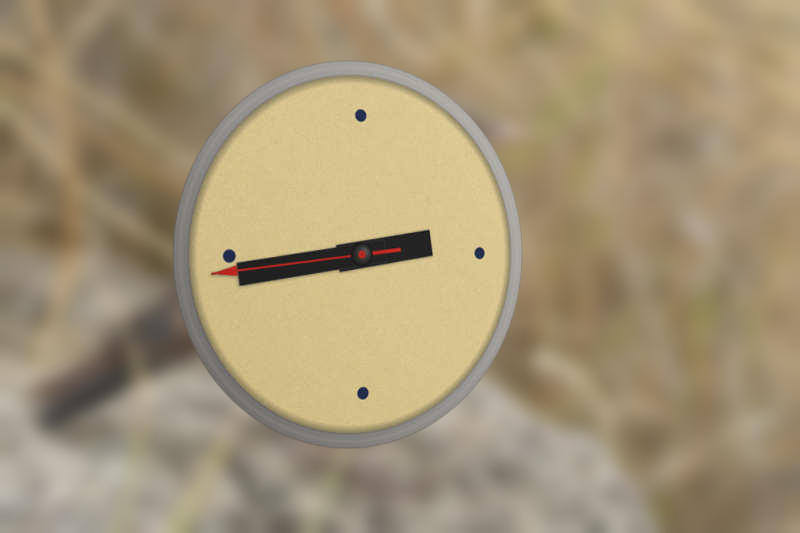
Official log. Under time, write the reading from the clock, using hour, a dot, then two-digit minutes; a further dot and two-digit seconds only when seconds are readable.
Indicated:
2.43.44
